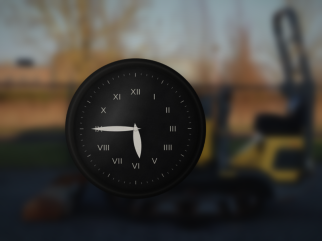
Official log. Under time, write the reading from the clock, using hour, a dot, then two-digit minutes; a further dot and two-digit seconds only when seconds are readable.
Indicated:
5.45
